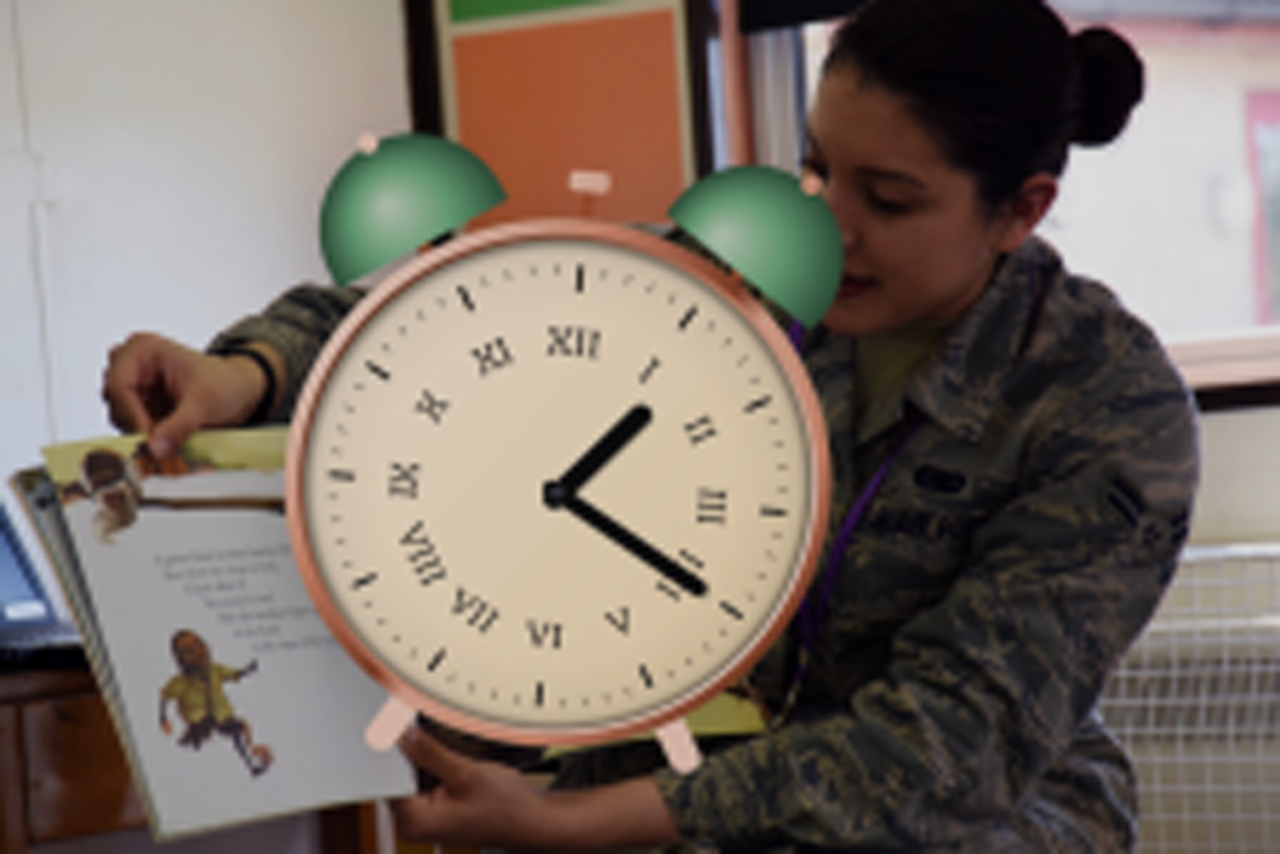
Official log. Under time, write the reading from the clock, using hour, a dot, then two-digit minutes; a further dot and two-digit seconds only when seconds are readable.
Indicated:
1.20
